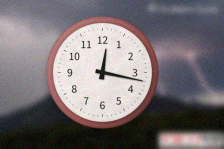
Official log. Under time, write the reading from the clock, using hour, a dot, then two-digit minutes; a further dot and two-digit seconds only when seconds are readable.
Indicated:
12.17
